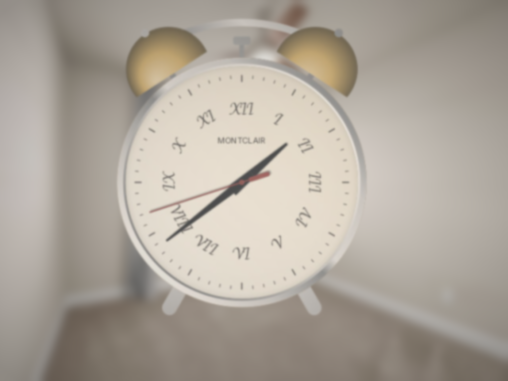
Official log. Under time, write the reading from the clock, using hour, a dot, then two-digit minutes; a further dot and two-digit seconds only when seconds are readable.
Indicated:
1.38.42
